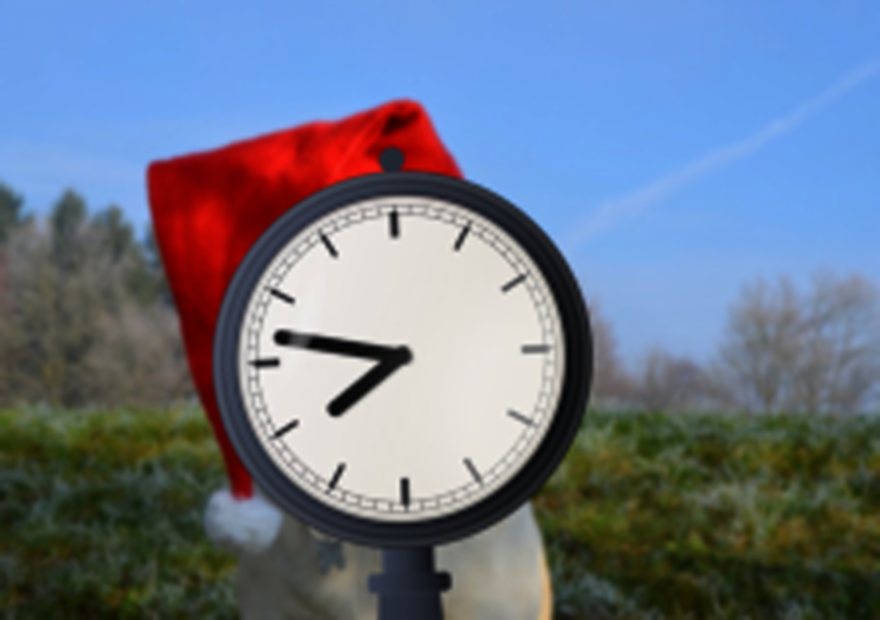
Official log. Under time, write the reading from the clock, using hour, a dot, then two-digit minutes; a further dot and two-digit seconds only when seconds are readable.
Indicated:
7.47
